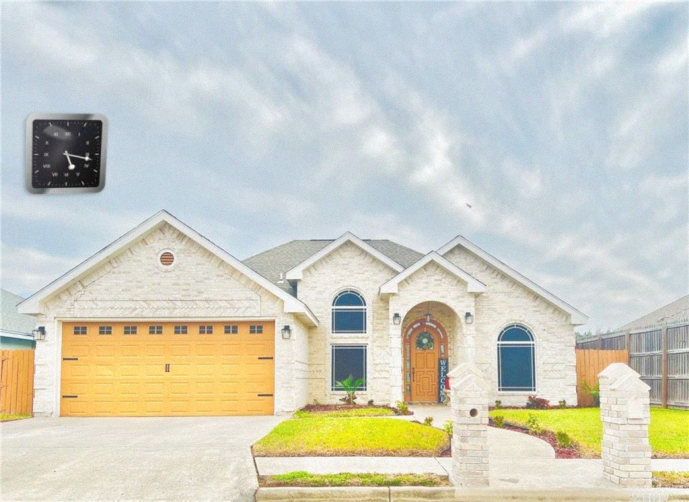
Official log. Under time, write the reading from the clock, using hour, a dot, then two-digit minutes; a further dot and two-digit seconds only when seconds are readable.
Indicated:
5.17
